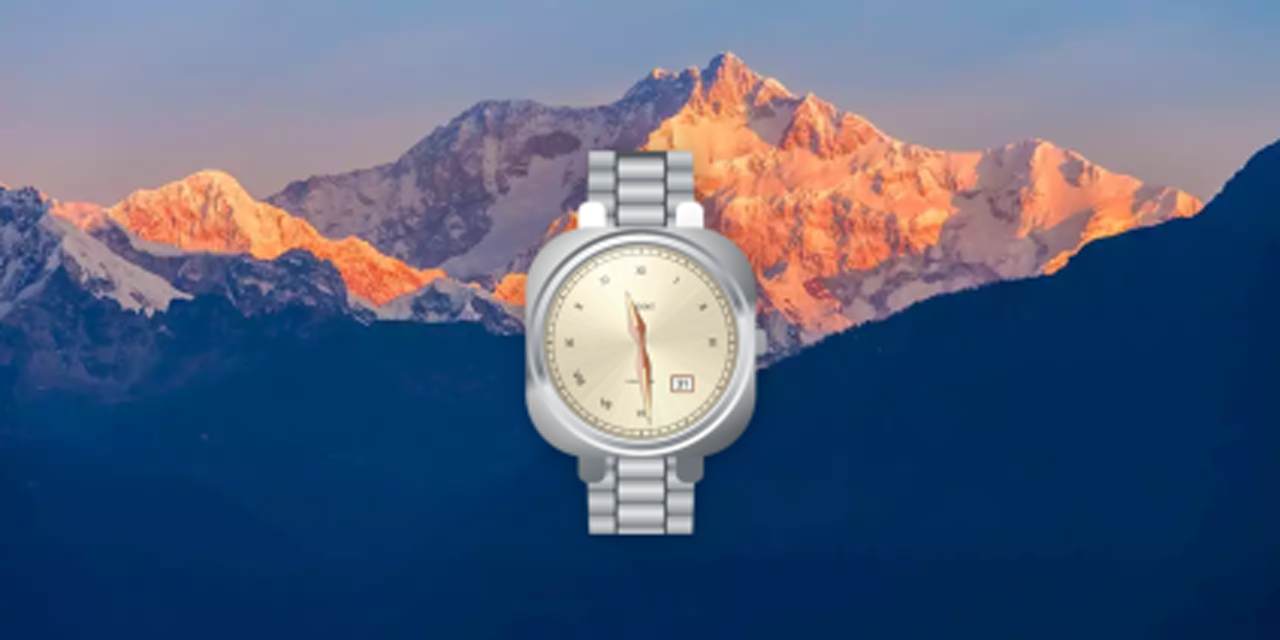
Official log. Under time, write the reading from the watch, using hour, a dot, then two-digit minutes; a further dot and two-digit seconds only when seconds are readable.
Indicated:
11.29
